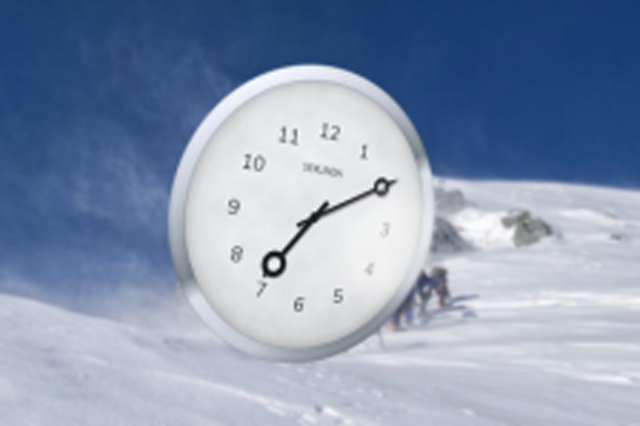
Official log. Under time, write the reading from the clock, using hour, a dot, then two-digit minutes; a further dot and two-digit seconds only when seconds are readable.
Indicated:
7.10
